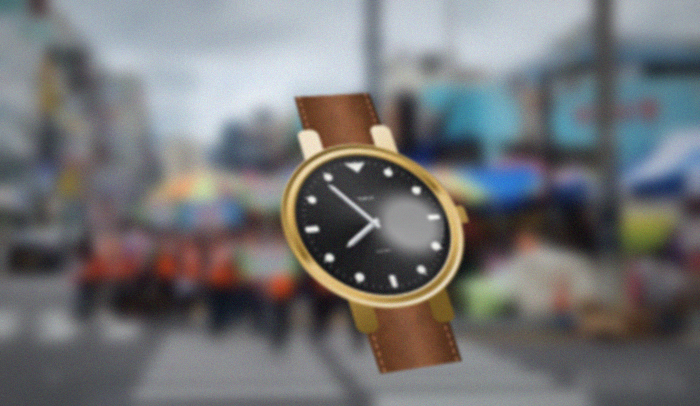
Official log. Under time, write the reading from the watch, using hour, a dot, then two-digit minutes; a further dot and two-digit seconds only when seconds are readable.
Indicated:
7.54
